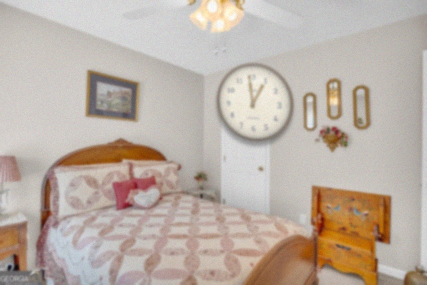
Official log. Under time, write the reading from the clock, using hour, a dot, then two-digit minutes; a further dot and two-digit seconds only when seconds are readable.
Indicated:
12.59
